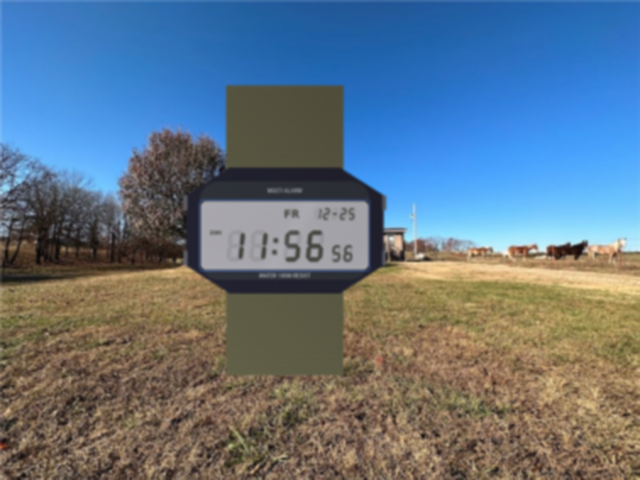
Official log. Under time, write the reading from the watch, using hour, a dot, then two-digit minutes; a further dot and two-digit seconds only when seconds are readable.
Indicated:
11.56.56
